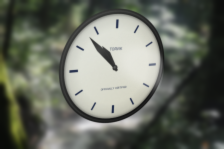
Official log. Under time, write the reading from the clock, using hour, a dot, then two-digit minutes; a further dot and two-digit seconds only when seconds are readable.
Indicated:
10.53
